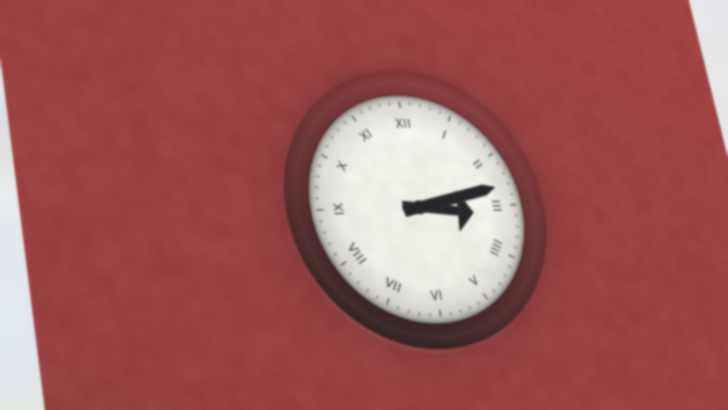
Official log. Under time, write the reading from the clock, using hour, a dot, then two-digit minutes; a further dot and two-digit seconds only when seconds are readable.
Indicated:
3.13
